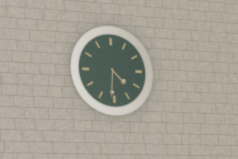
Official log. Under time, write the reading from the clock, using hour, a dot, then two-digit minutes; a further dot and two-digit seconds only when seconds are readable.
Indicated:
4.31
